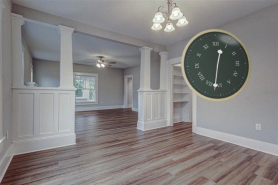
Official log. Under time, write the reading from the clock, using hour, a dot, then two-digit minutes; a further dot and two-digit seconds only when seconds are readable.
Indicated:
12.32
